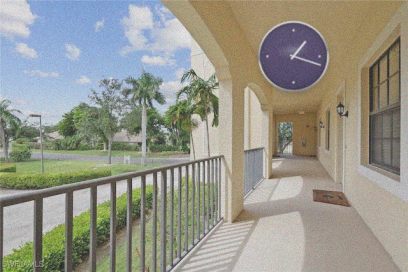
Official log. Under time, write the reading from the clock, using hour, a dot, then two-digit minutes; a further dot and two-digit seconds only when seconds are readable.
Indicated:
1.18
